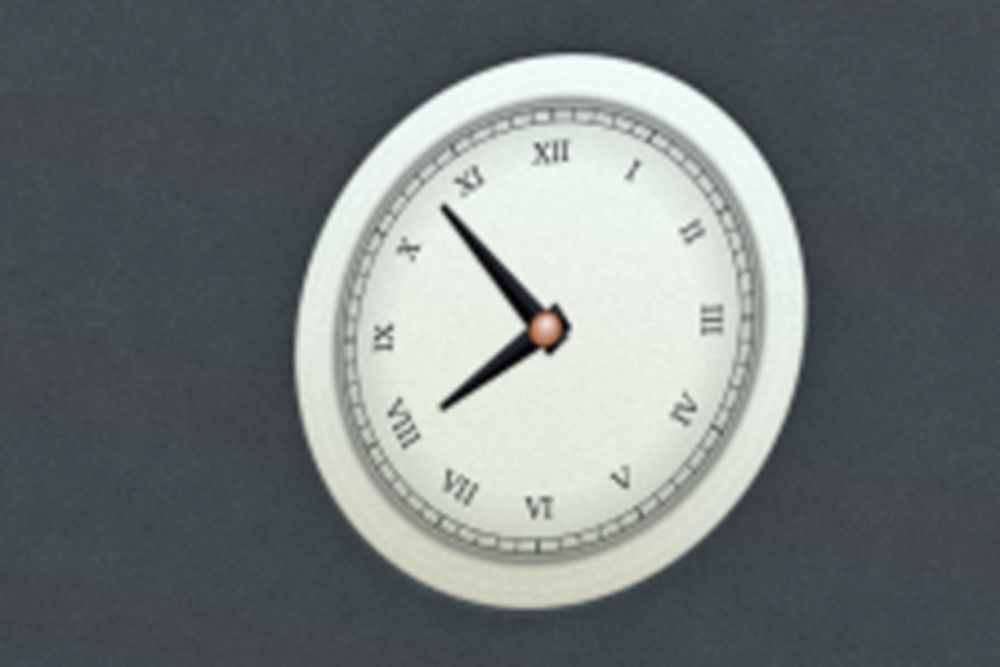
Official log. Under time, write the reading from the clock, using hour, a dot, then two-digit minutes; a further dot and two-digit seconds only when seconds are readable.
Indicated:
7.53
